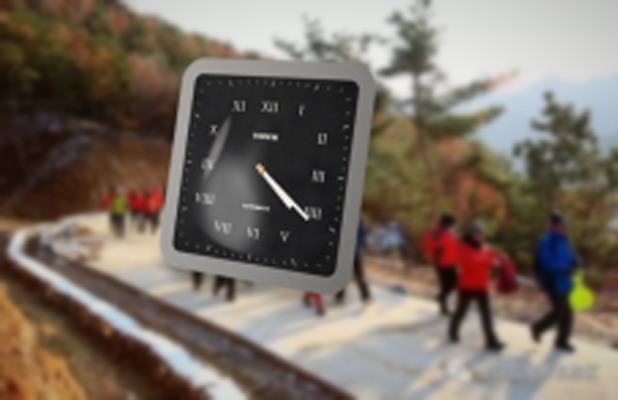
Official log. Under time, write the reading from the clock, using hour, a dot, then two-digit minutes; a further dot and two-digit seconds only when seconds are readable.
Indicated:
4.21
